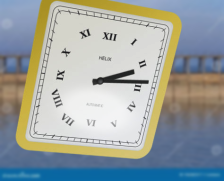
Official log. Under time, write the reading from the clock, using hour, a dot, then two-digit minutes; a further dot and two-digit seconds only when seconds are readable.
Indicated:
2.14
